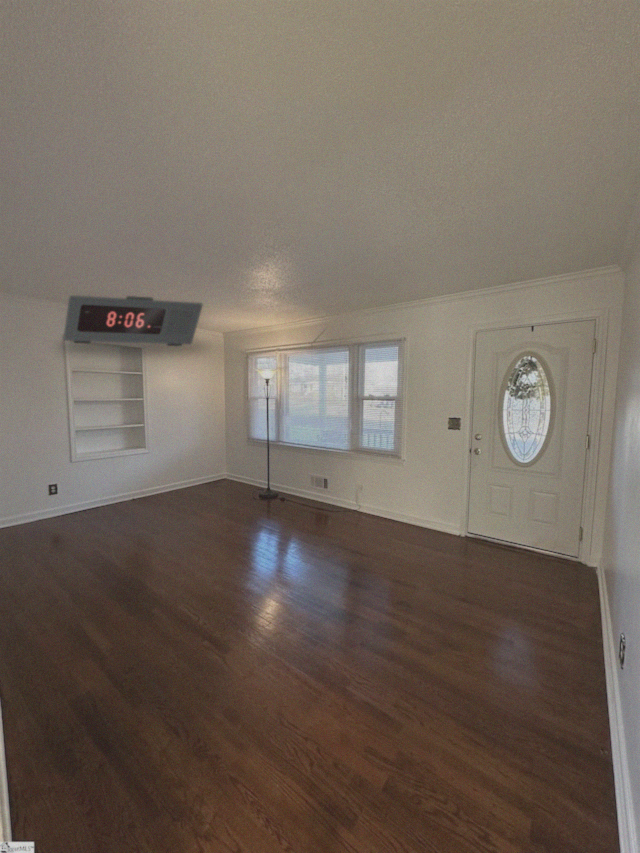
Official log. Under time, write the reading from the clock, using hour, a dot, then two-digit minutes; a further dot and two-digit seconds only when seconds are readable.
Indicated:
8.06
